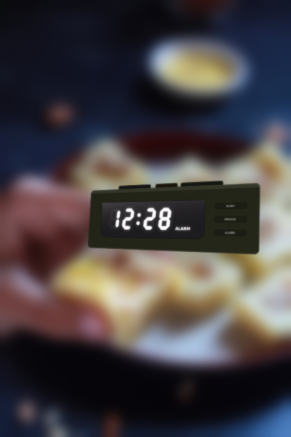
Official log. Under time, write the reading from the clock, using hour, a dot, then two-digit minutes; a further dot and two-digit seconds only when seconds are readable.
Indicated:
12.28
